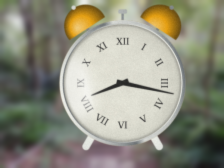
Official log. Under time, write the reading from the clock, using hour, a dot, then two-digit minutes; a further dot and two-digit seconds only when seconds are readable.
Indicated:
8.17
